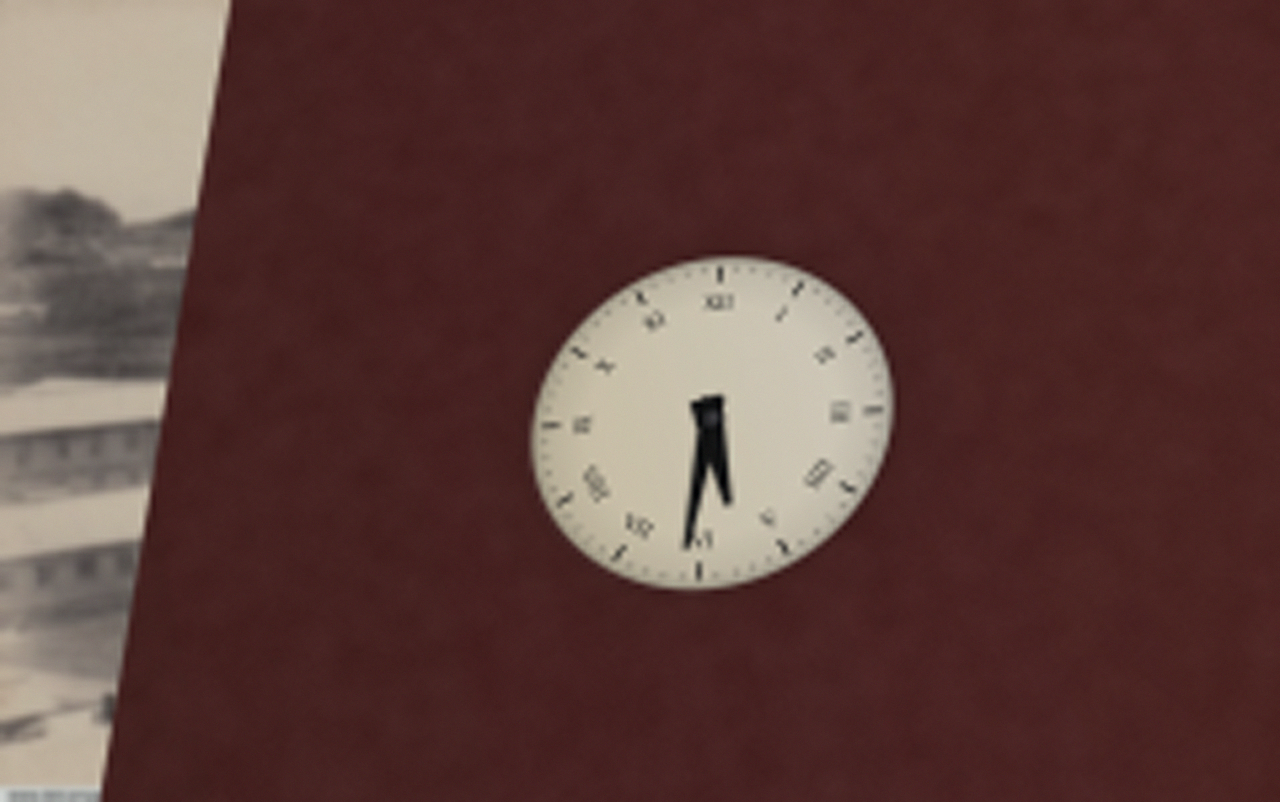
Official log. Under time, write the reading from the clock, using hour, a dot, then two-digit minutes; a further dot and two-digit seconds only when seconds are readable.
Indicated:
5.31
